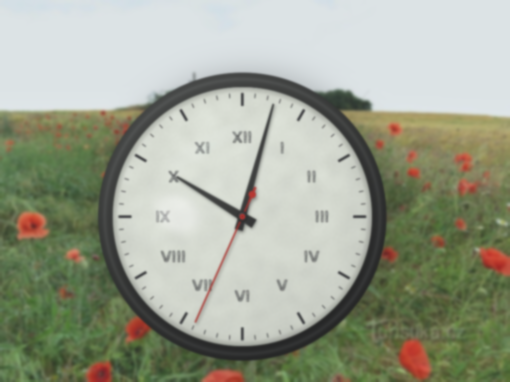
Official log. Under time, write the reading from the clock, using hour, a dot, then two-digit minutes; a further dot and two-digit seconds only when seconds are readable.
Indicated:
10.02.34
